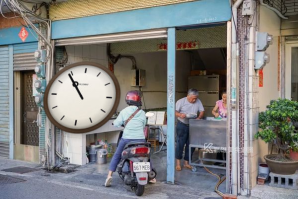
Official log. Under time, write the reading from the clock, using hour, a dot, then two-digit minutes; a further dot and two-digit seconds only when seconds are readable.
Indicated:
10.54
